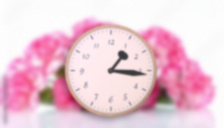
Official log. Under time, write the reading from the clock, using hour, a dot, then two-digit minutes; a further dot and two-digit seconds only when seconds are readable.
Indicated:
1.16
